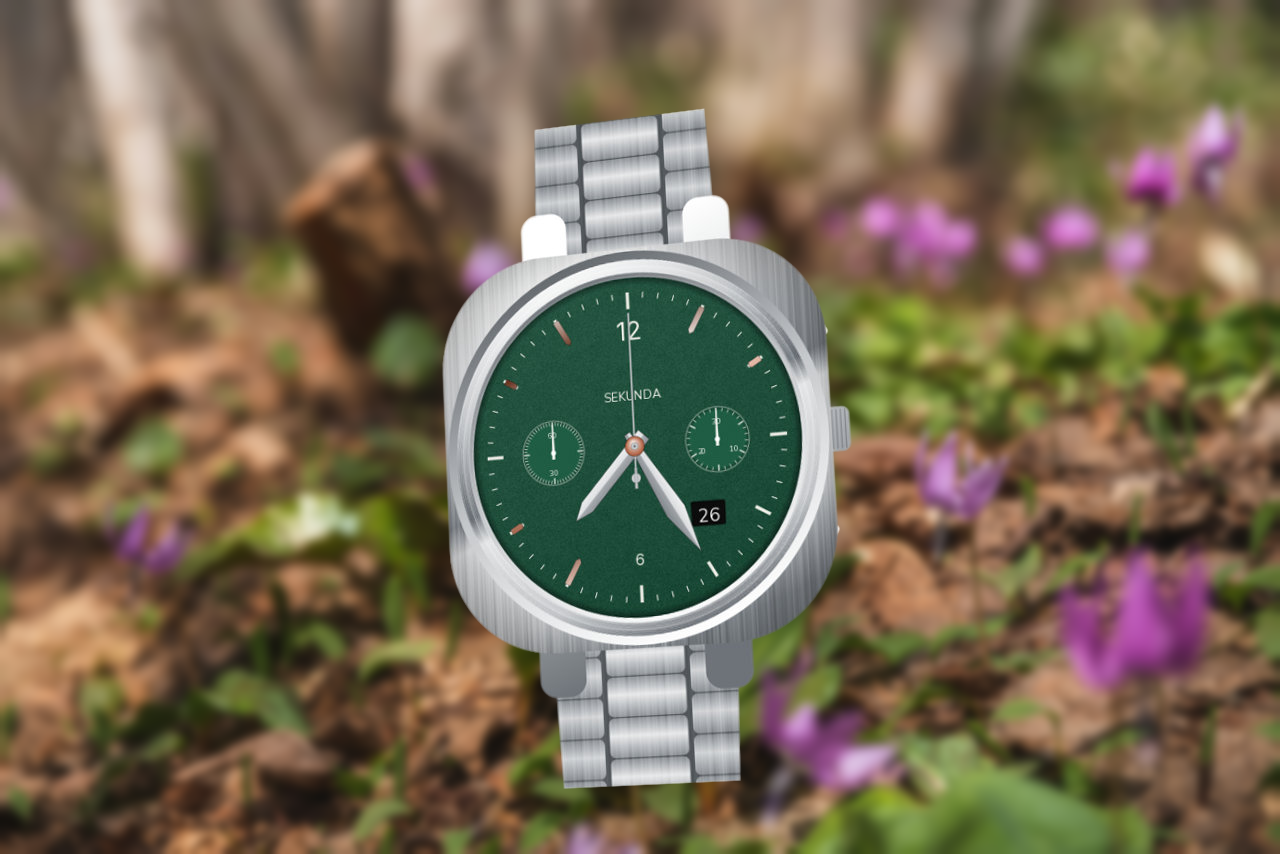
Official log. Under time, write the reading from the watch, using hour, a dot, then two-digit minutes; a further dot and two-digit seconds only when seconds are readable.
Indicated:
7.25
